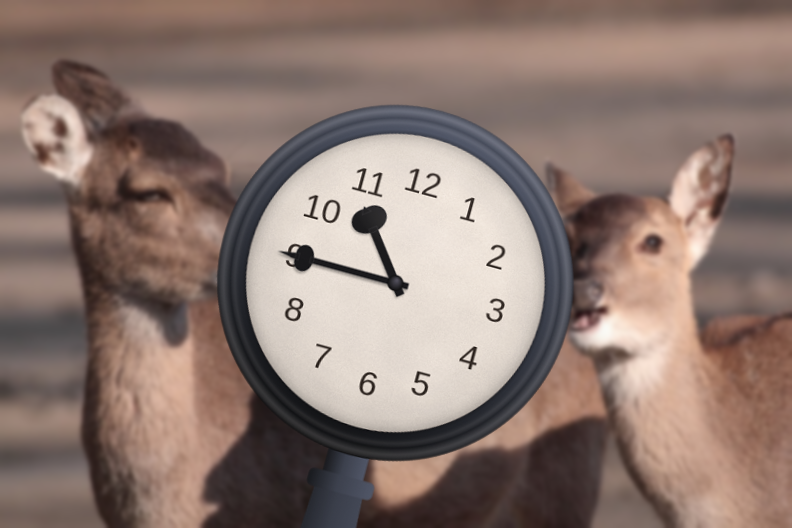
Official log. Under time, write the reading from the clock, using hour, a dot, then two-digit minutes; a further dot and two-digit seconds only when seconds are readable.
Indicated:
10.45
